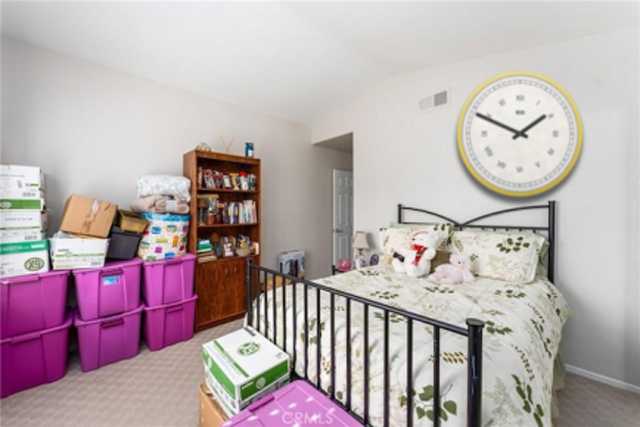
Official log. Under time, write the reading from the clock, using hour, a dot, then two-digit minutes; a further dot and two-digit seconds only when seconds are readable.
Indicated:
1.49
